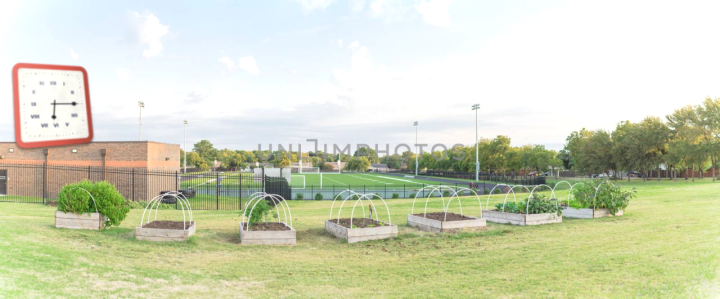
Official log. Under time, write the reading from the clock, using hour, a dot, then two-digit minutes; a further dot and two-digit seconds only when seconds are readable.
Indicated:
6.15
